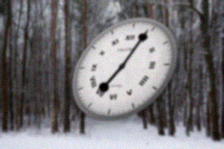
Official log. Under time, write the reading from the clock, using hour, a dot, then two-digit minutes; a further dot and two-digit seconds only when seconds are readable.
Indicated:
7.04
